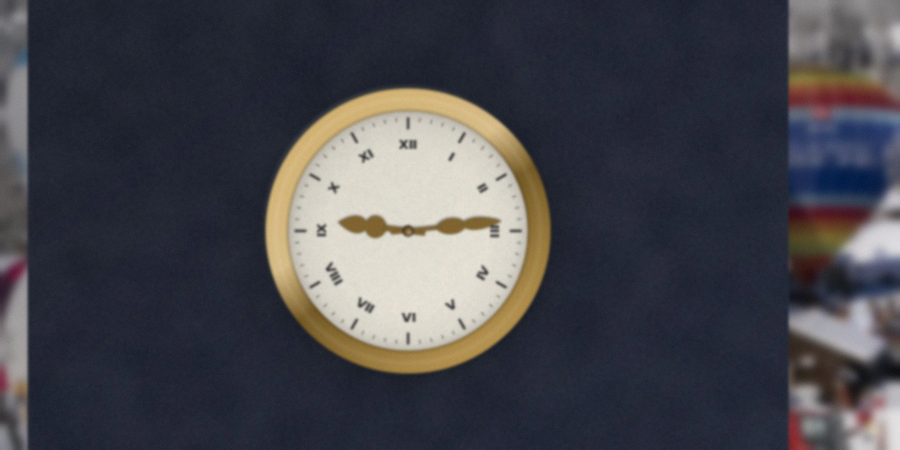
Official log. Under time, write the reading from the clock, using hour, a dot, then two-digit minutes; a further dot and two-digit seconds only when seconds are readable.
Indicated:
9.14
